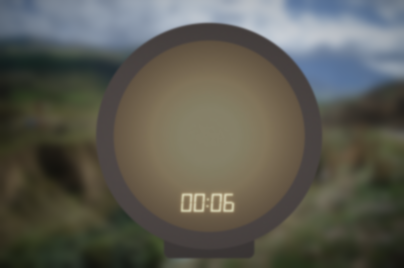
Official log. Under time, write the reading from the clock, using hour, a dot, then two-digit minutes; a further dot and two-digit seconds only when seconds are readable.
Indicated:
0.06
